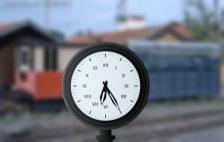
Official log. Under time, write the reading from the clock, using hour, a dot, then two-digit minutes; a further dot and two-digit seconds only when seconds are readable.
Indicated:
6.25
